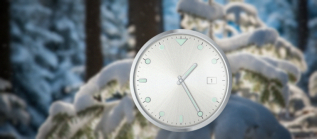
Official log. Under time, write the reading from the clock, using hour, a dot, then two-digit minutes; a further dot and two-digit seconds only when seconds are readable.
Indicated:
1.25
